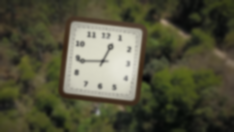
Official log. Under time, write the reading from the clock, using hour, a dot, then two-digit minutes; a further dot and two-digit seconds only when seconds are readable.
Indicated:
12.44
